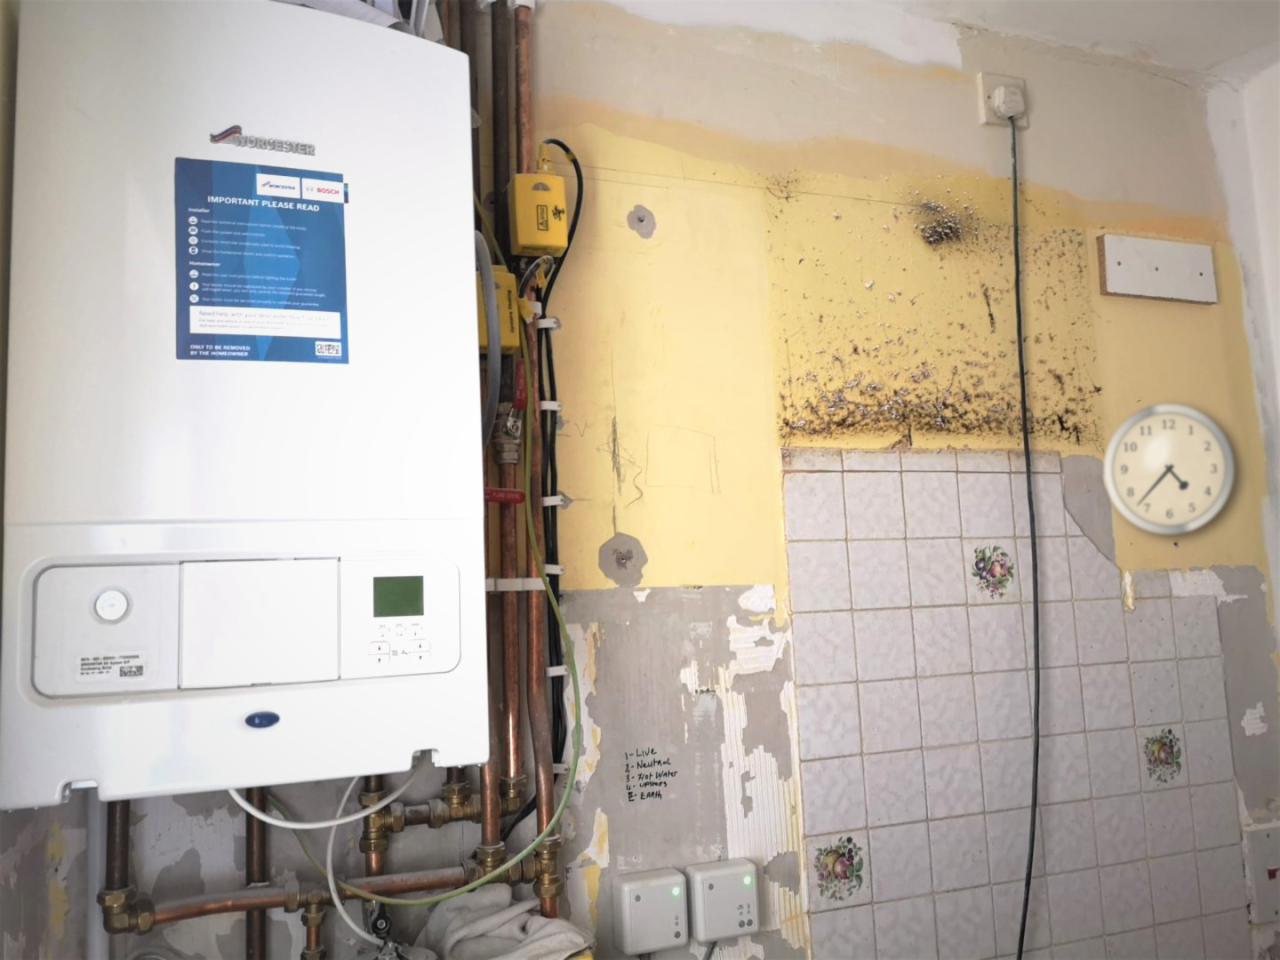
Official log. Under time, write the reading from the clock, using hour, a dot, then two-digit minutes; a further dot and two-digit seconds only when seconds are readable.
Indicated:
4.37
